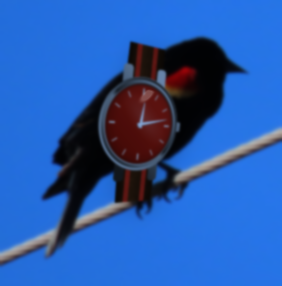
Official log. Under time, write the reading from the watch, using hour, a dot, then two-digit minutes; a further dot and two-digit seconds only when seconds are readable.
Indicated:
12.13
